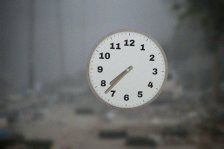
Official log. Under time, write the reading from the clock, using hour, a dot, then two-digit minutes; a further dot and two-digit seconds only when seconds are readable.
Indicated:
7.37
